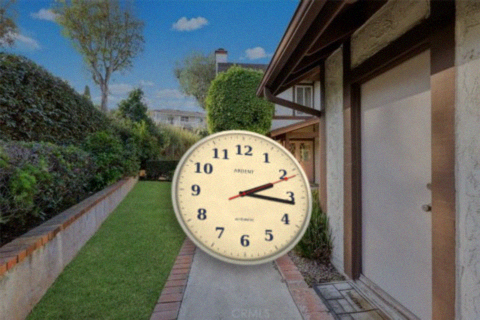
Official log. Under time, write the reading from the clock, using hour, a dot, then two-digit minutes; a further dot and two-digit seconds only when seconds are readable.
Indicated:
2.16.11
